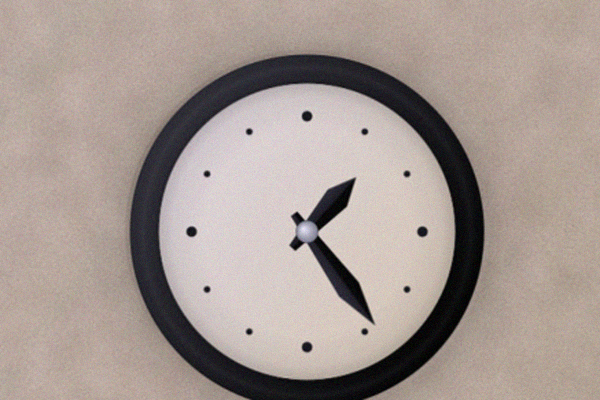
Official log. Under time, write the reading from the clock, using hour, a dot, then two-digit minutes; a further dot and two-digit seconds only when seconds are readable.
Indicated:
1.24
